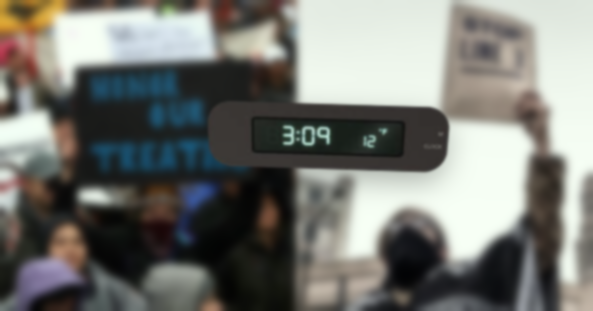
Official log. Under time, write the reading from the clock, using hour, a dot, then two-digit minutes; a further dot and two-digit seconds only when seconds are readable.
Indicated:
3.09
